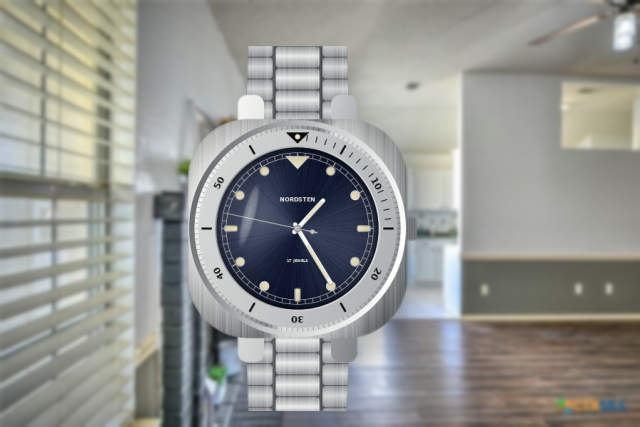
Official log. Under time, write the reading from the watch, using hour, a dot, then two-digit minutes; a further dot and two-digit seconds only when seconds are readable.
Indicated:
1.24.47
